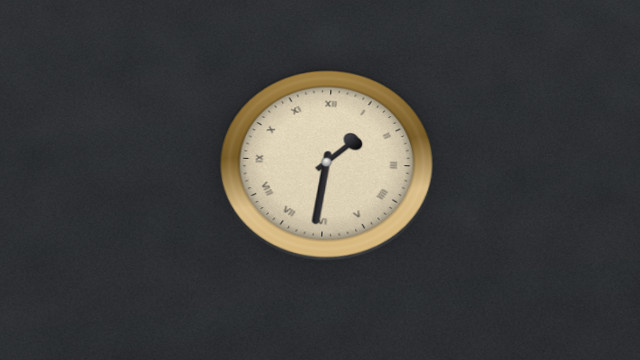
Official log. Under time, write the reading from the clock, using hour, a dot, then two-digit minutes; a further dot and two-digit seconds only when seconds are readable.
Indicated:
1.31
